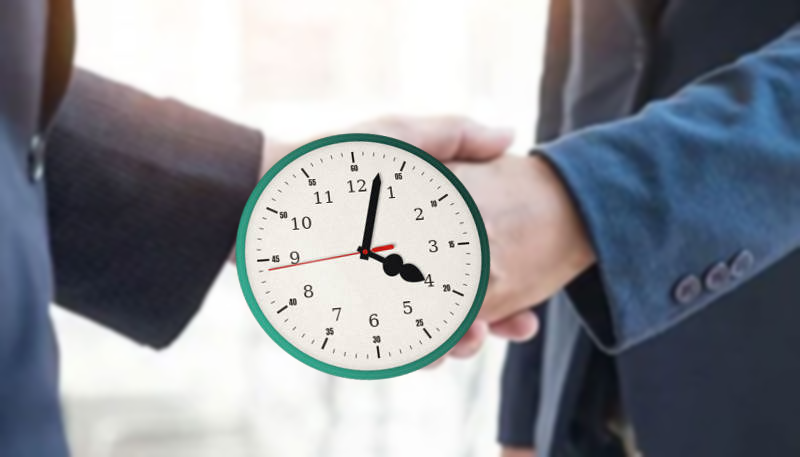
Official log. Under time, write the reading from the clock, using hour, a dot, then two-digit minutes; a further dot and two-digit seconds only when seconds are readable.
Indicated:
4.02.44
